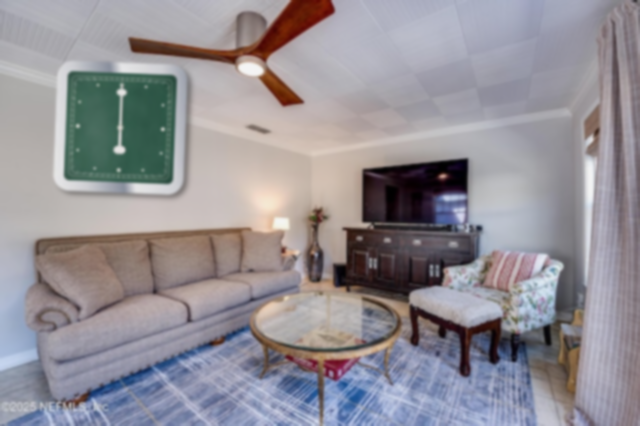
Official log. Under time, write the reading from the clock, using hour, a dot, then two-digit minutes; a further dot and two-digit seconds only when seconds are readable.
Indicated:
6.00
